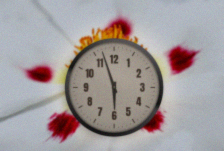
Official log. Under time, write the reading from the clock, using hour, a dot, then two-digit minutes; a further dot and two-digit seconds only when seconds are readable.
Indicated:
5.57
